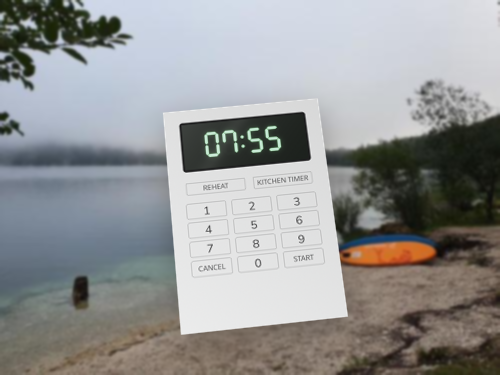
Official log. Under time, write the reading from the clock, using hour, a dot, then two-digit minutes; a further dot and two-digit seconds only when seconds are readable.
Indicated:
7.55
